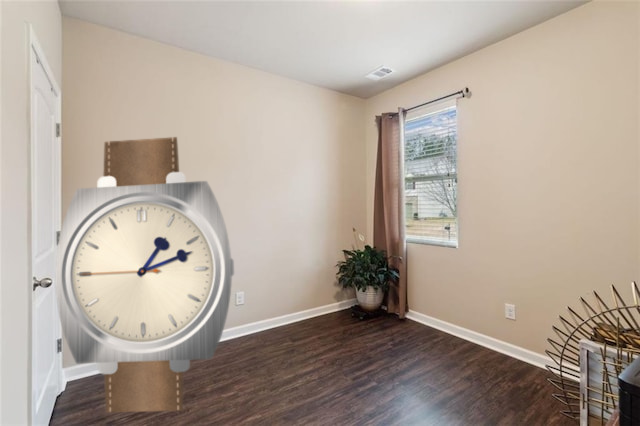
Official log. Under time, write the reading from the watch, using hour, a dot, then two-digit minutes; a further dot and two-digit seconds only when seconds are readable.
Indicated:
1.11.45
